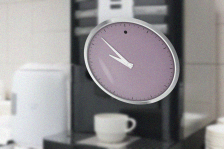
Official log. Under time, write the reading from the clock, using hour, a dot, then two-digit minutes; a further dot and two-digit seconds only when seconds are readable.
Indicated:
9.53
